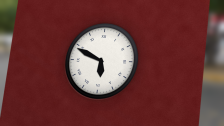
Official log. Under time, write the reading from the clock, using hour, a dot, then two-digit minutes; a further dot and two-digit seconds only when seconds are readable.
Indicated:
5.49
